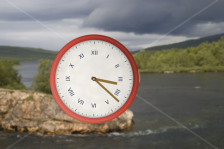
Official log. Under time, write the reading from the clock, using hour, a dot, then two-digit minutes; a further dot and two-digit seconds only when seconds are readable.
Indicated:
3.22
